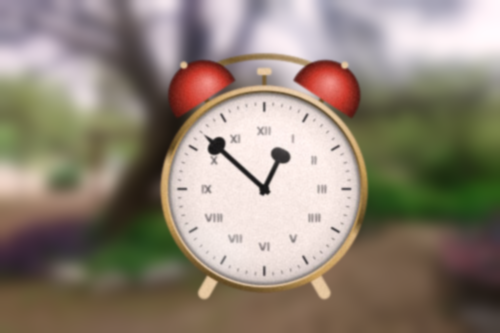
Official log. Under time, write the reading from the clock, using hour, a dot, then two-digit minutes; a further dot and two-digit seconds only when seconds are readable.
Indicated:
12.52
